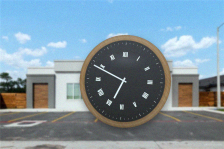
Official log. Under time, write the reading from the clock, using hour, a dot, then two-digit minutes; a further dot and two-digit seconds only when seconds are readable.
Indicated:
6.49
